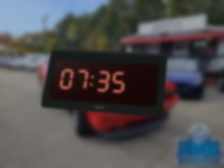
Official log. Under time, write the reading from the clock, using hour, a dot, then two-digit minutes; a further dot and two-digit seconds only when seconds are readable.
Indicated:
7.35
